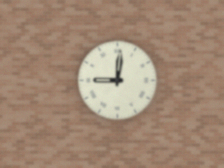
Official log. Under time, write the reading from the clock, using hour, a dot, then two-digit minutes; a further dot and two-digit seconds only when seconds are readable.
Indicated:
9.01
